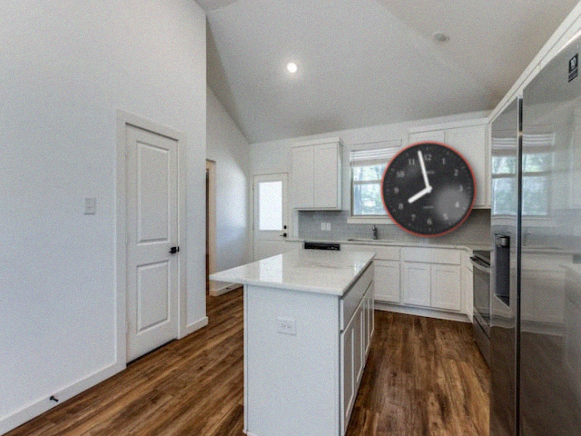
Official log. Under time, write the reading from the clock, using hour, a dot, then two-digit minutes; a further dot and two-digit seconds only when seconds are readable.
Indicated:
7.58
